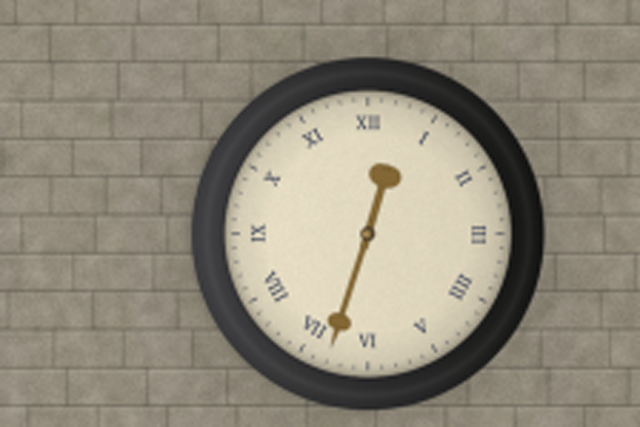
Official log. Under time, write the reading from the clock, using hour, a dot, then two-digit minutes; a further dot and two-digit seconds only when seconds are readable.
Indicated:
12.33
